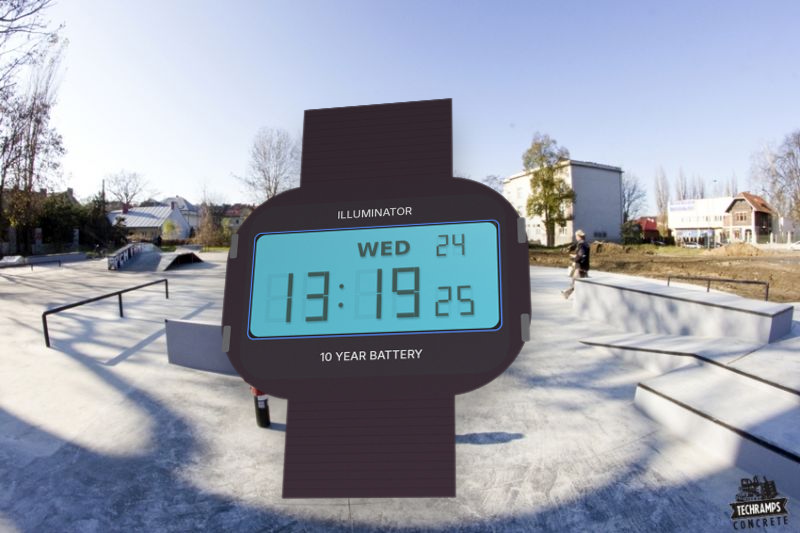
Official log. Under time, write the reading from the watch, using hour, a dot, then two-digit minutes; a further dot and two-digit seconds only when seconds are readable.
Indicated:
13.19.25
